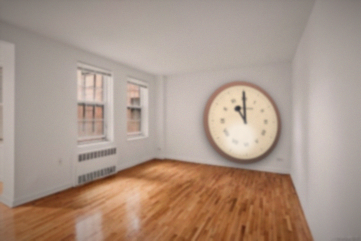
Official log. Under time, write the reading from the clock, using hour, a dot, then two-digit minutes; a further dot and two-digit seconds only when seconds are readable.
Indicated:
11.00
